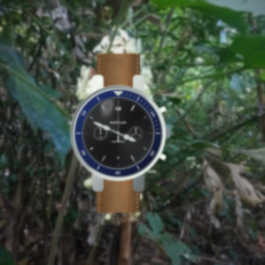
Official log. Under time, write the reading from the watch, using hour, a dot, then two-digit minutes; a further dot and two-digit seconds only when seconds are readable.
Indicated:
3.49
